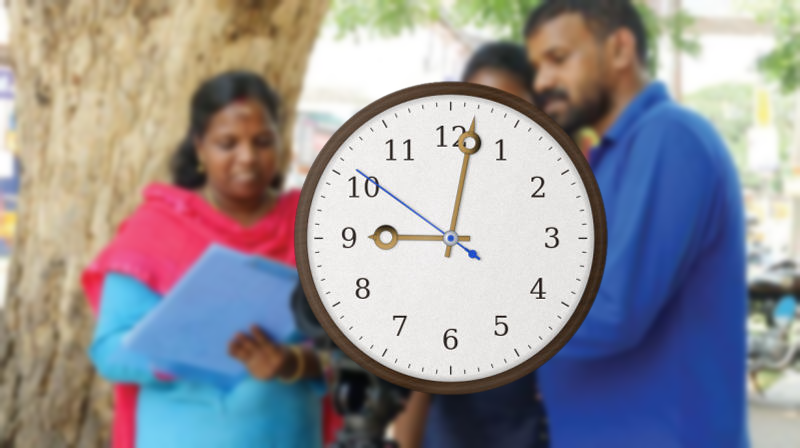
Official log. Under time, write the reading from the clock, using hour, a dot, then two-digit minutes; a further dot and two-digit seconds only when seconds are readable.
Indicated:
9.01.51
